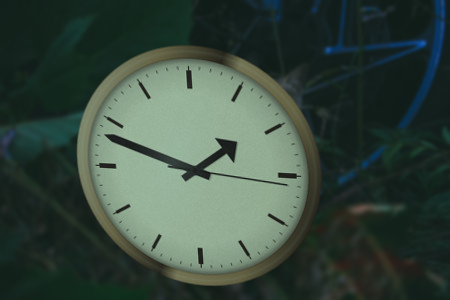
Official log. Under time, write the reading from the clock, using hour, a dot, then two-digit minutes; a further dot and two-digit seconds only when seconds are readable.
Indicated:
1.48.16
